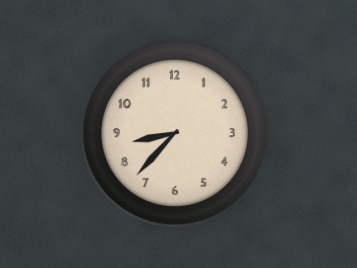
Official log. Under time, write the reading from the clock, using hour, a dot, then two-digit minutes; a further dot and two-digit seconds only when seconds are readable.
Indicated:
8.37
